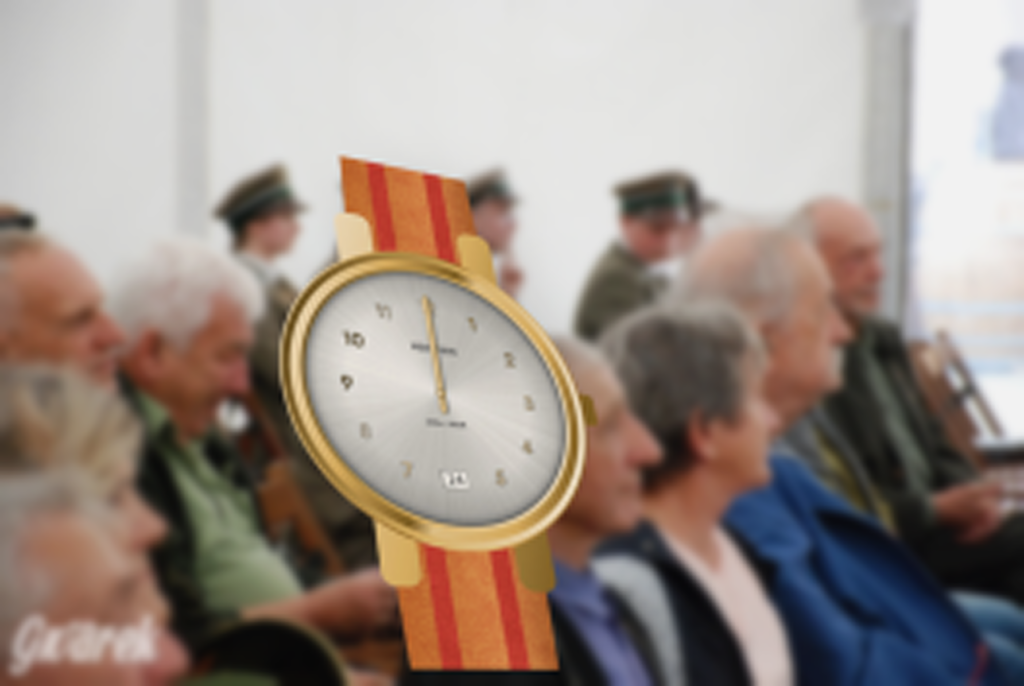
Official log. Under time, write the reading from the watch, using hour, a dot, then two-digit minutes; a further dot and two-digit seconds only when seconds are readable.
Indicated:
12.00
